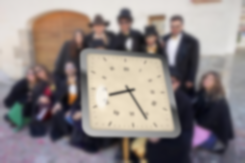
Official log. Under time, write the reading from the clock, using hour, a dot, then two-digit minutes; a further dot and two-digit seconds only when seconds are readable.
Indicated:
8.26
